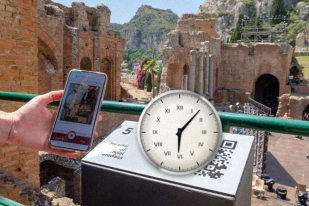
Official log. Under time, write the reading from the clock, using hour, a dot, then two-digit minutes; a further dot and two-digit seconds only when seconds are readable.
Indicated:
6.07
